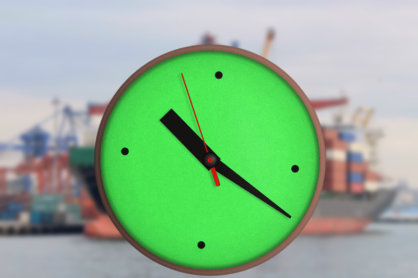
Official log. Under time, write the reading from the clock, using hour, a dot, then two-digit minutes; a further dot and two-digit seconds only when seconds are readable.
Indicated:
10.19.56
